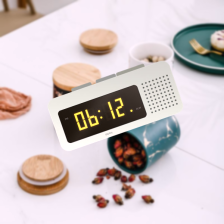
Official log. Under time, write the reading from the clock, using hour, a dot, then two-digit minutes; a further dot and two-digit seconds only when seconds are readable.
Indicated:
6.12
